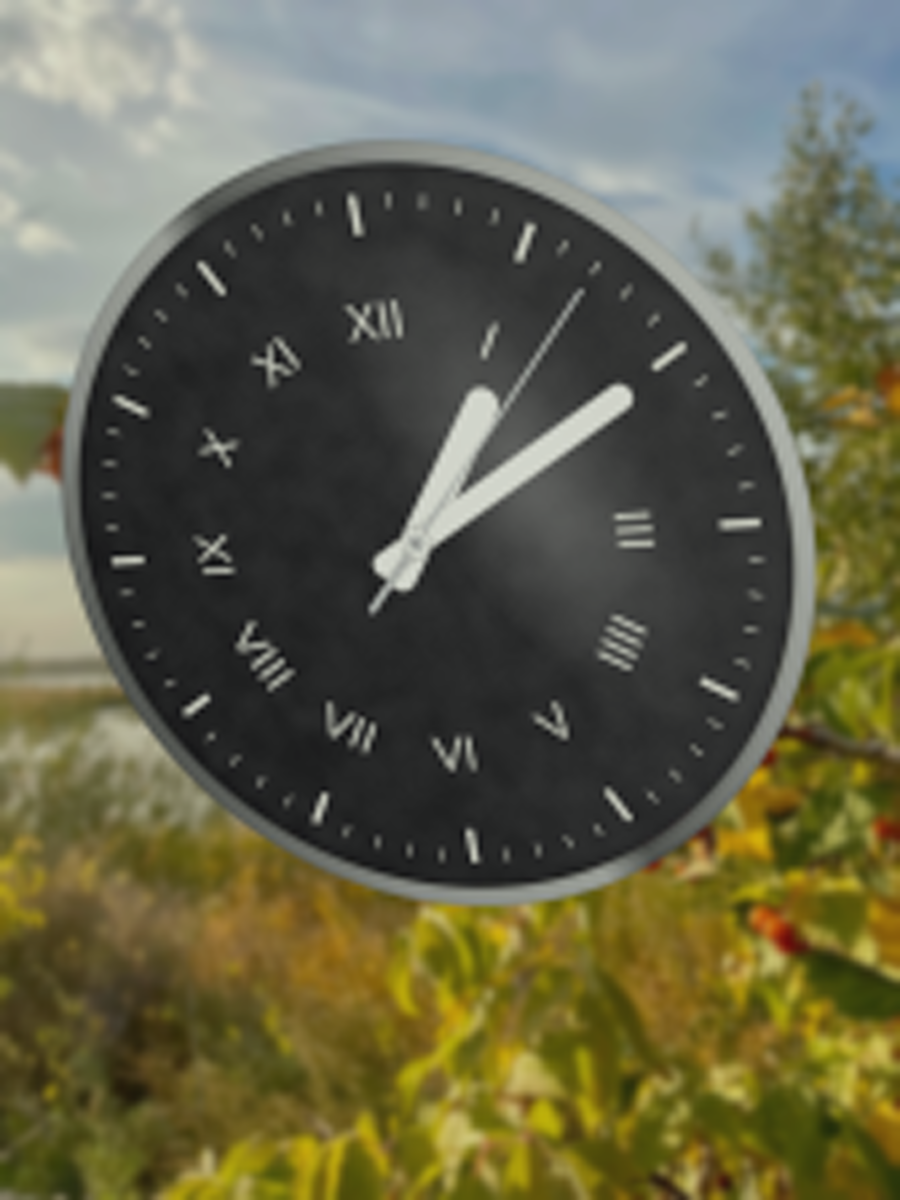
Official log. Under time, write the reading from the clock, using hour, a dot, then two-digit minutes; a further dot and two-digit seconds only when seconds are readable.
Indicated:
1.10.07
